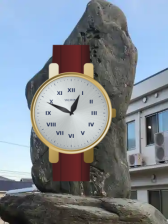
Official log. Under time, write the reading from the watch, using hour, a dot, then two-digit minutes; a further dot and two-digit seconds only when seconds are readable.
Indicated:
12.49
